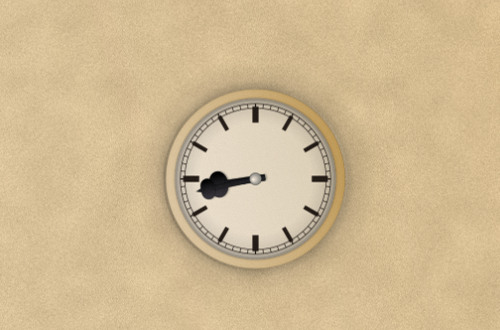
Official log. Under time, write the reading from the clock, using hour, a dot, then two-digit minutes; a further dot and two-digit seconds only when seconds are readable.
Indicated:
8.43
